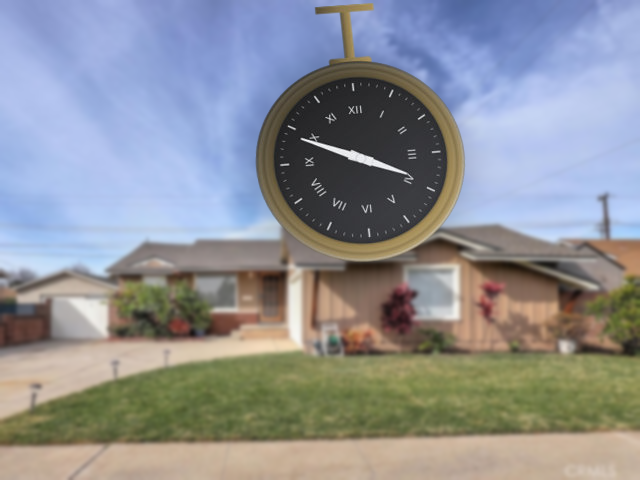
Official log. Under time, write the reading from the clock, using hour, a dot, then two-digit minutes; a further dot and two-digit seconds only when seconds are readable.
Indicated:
3.49
